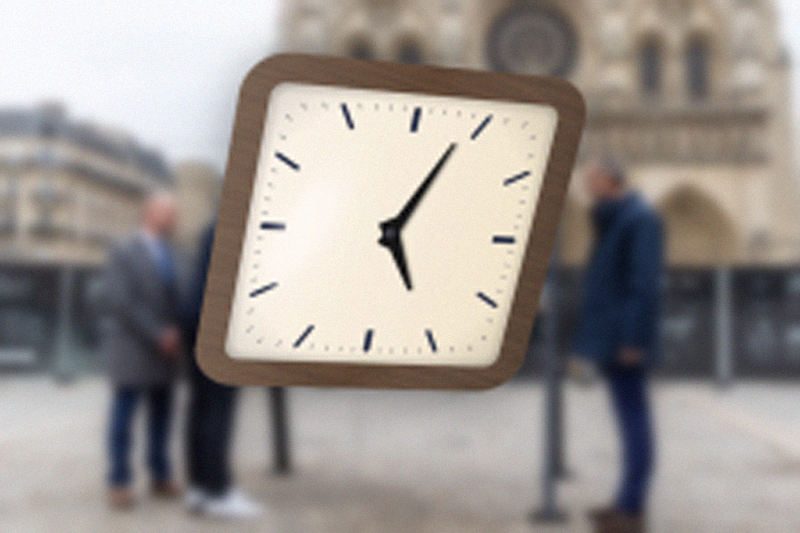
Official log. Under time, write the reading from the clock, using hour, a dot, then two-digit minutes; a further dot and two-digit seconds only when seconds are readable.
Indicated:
5.04
